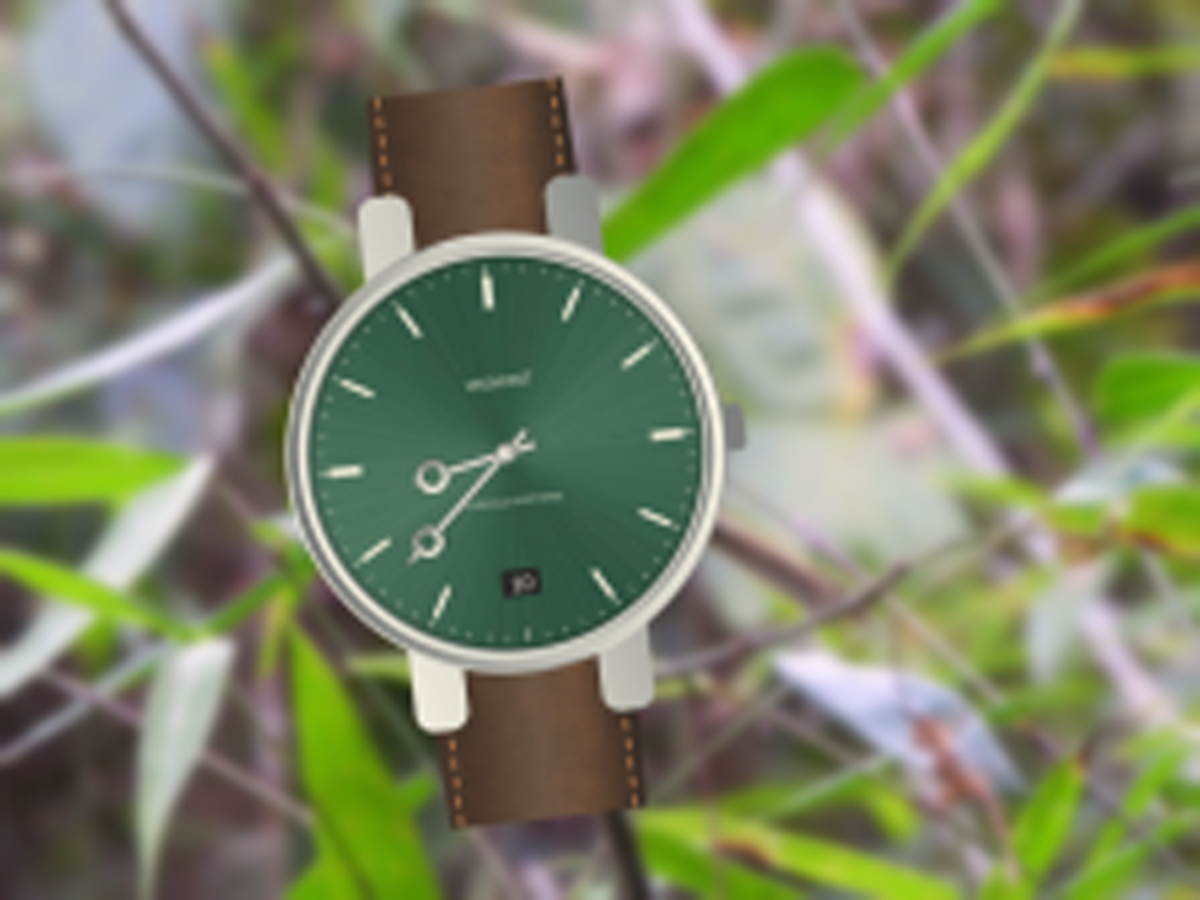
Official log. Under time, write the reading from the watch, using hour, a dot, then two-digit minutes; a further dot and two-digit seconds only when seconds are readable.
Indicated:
8.38
